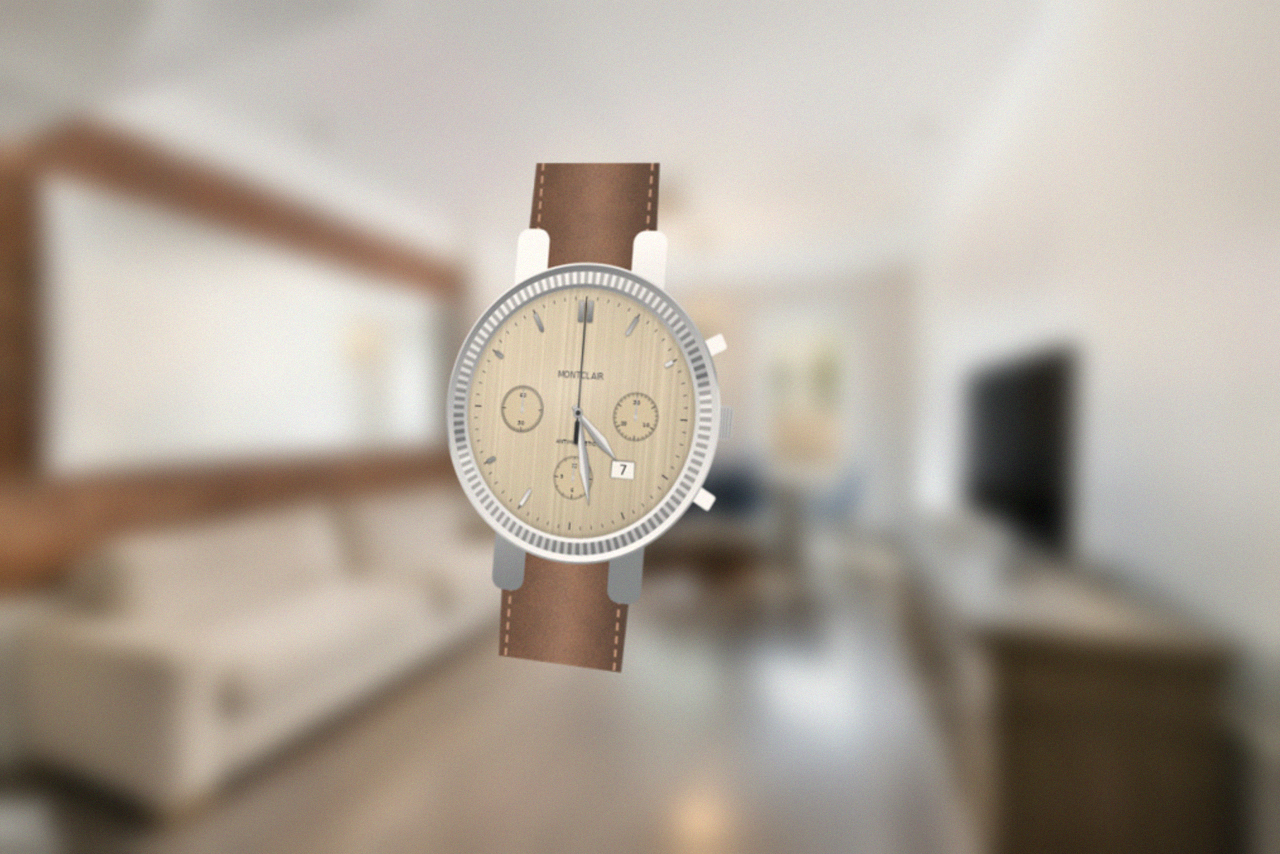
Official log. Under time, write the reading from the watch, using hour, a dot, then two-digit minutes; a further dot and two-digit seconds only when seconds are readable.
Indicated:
4.28
